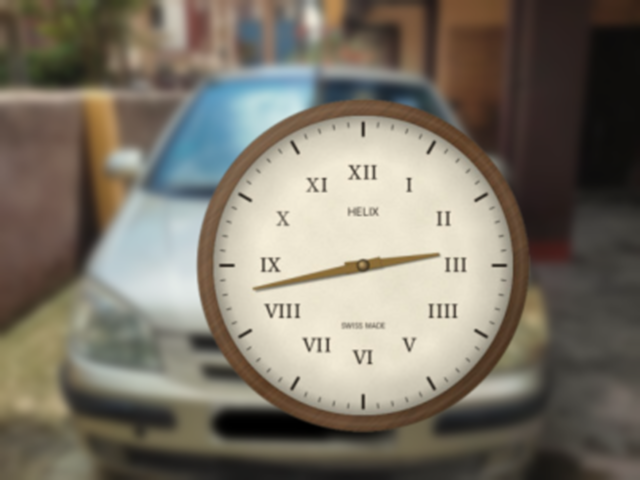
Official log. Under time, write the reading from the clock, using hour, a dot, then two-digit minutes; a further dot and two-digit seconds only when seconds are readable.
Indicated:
2.43
